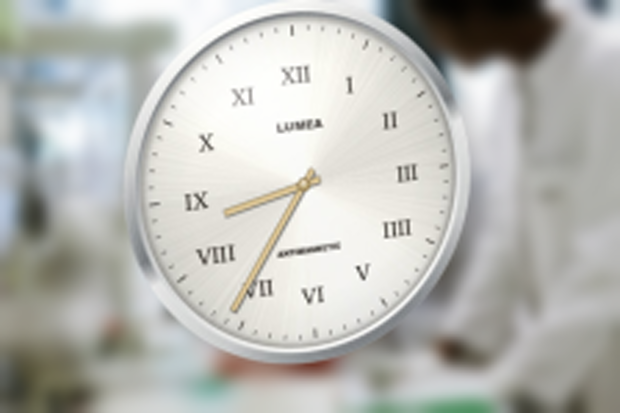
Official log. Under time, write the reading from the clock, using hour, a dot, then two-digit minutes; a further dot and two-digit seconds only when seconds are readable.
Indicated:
8.36
